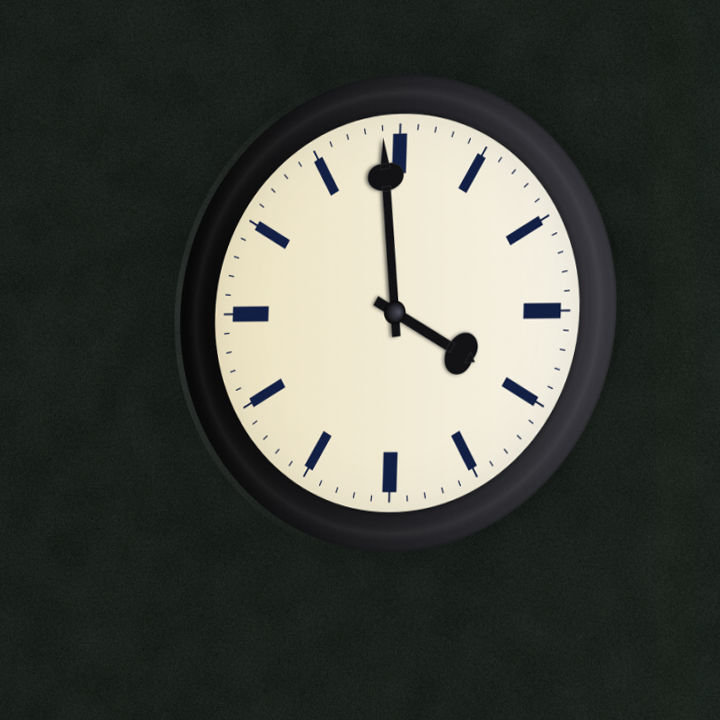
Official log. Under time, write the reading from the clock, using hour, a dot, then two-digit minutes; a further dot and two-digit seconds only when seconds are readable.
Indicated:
3.59
